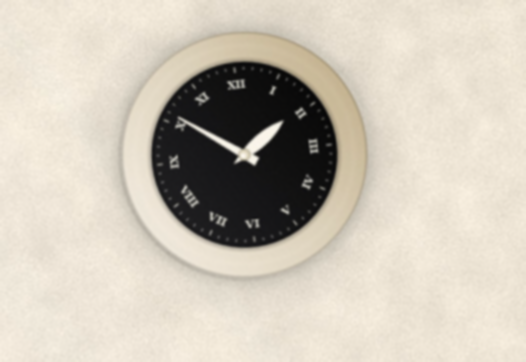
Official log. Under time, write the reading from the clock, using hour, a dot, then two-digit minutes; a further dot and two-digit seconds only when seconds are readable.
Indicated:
1.51
